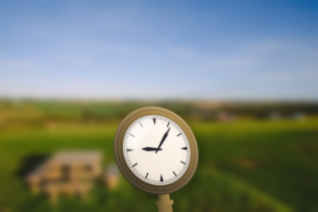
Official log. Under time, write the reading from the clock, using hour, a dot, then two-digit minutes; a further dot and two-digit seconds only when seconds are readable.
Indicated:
9.06
